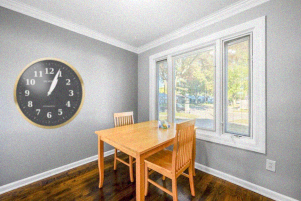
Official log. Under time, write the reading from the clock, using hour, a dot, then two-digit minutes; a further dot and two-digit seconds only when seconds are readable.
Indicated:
1.04
